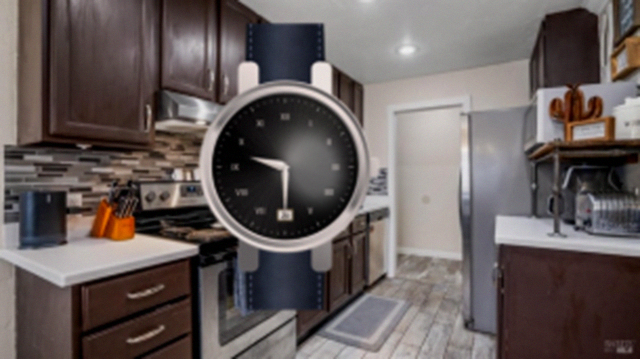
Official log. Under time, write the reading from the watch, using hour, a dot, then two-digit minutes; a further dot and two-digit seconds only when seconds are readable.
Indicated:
9.30
